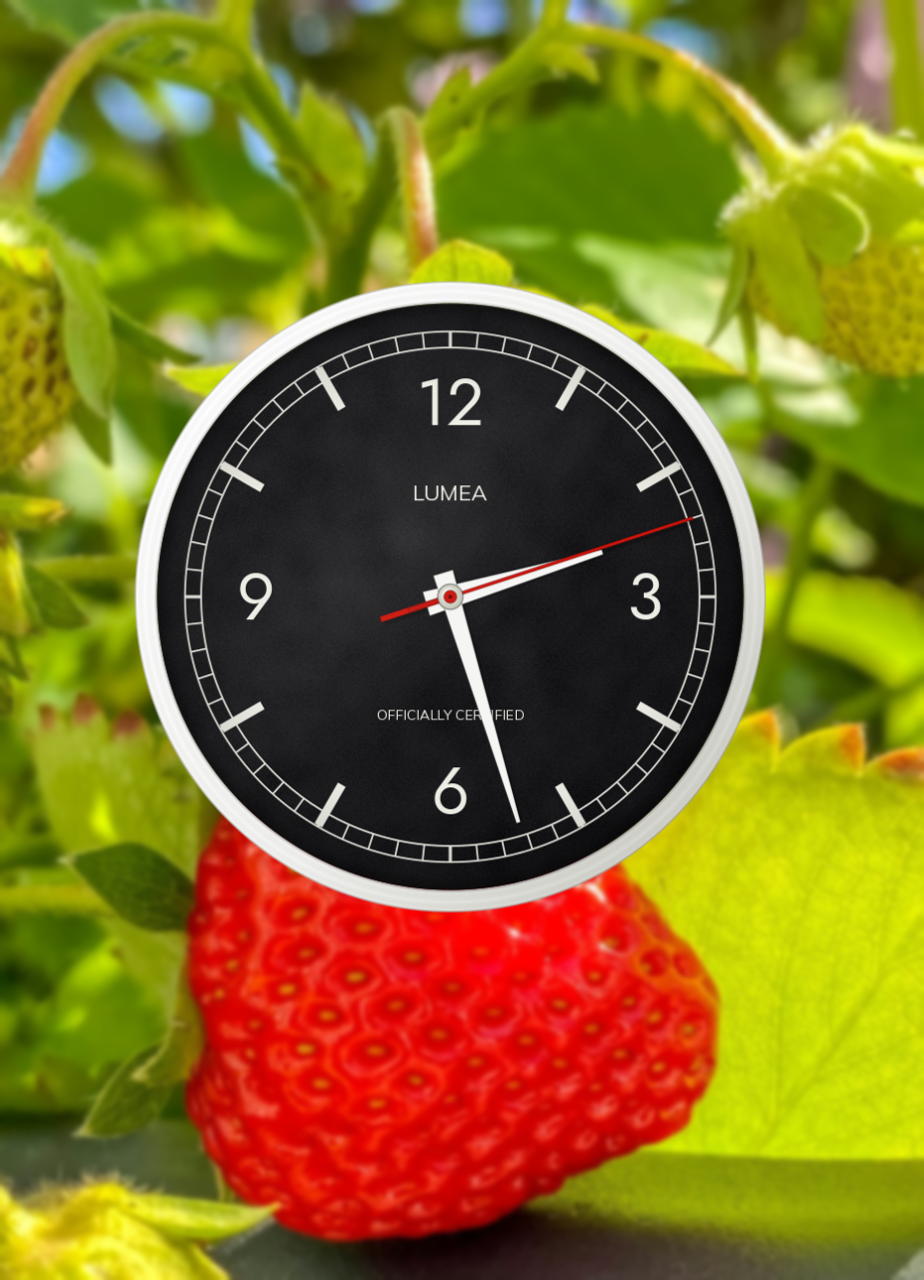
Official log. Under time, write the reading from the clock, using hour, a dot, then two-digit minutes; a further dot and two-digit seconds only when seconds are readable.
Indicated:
2.27.12
